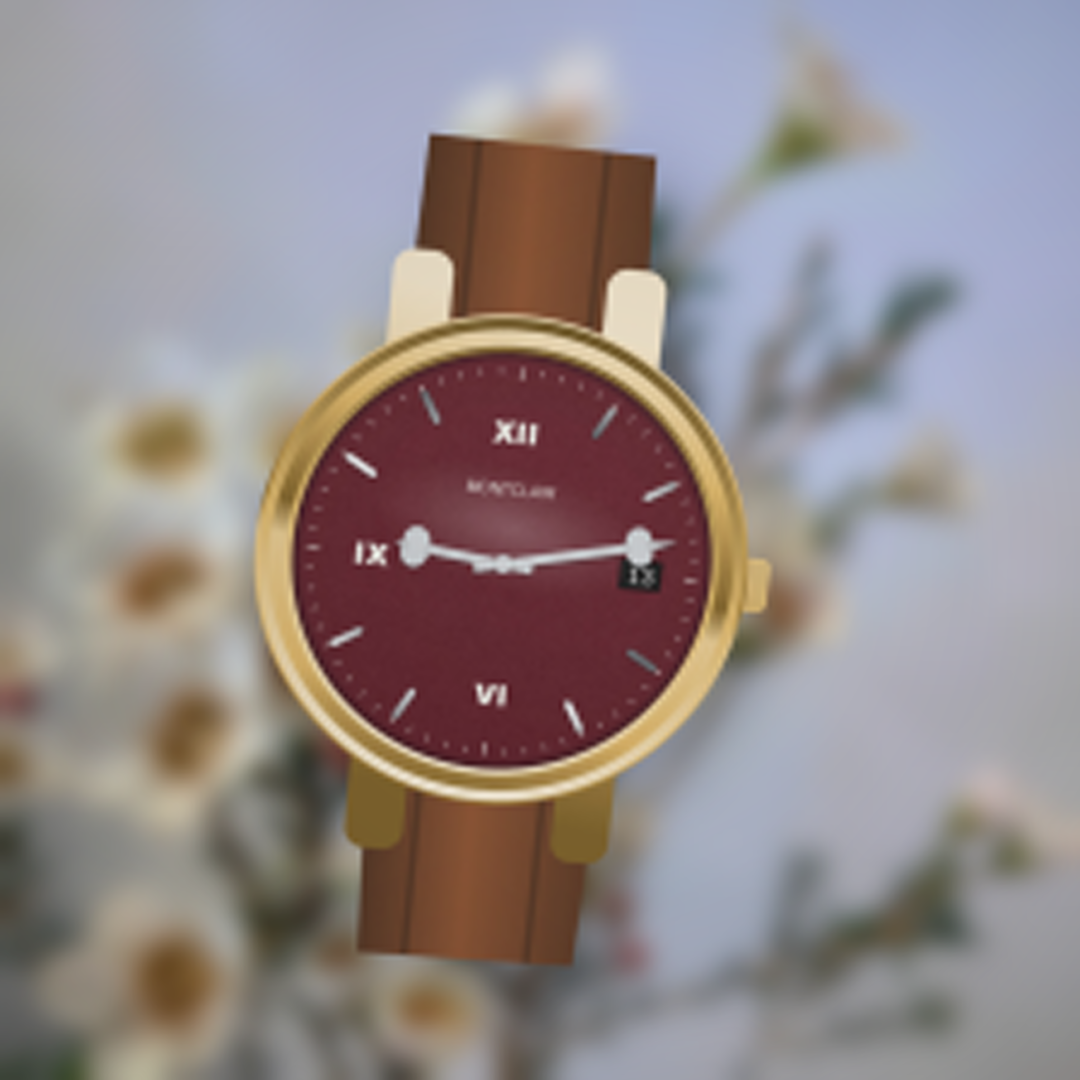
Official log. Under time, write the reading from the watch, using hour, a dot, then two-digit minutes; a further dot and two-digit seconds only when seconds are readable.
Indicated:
9.13
